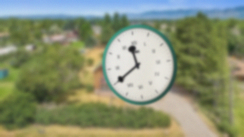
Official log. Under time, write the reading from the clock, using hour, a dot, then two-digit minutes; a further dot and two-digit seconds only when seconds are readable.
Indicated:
11.40
